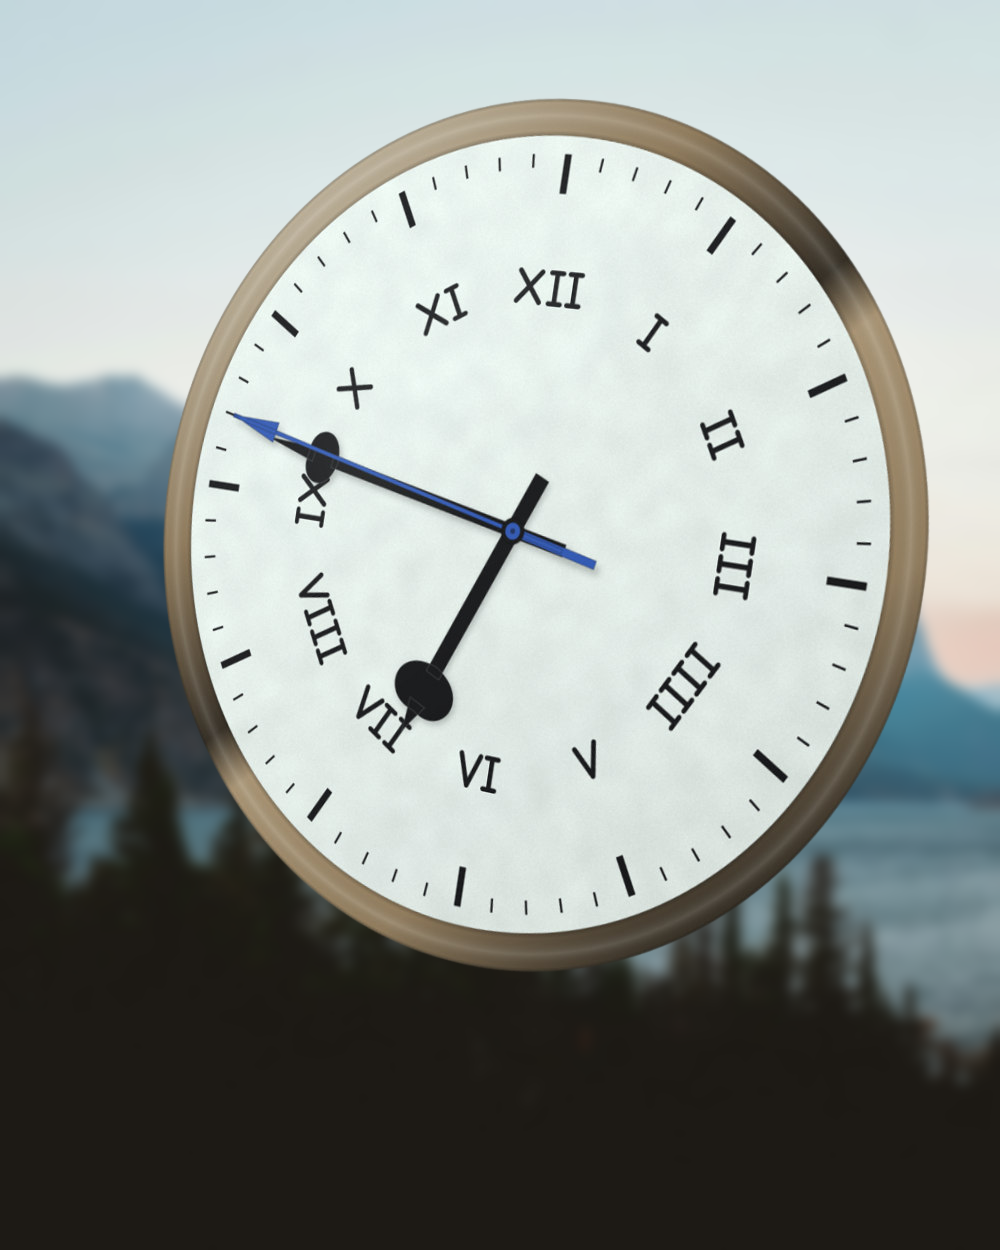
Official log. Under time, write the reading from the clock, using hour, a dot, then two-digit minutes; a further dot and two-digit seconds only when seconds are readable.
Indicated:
6.46.47
